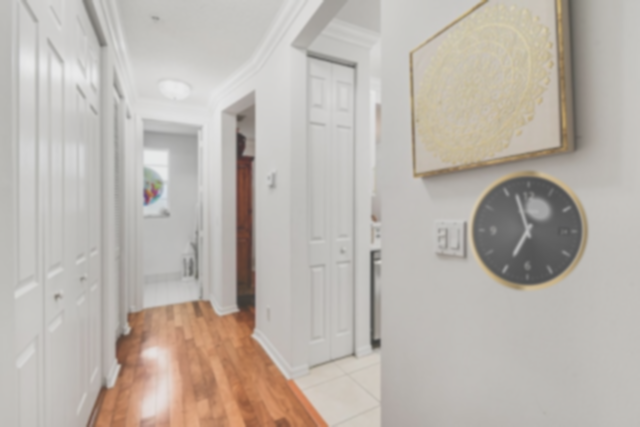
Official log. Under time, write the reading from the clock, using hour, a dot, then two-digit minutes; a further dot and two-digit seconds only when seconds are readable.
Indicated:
6.57
